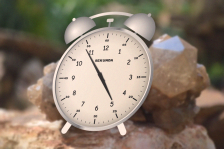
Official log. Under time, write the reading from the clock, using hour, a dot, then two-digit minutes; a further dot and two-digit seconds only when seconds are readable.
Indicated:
4.54
